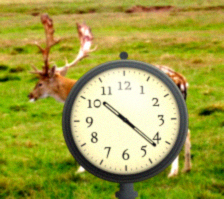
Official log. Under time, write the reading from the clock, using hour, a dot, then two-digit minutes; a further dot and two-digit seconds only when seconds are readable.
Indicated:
10.22
